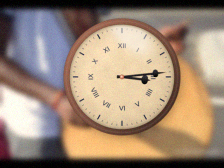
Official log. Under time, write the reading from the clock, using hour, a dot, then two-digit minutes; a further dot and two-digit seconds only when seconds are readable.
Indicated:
3.14
